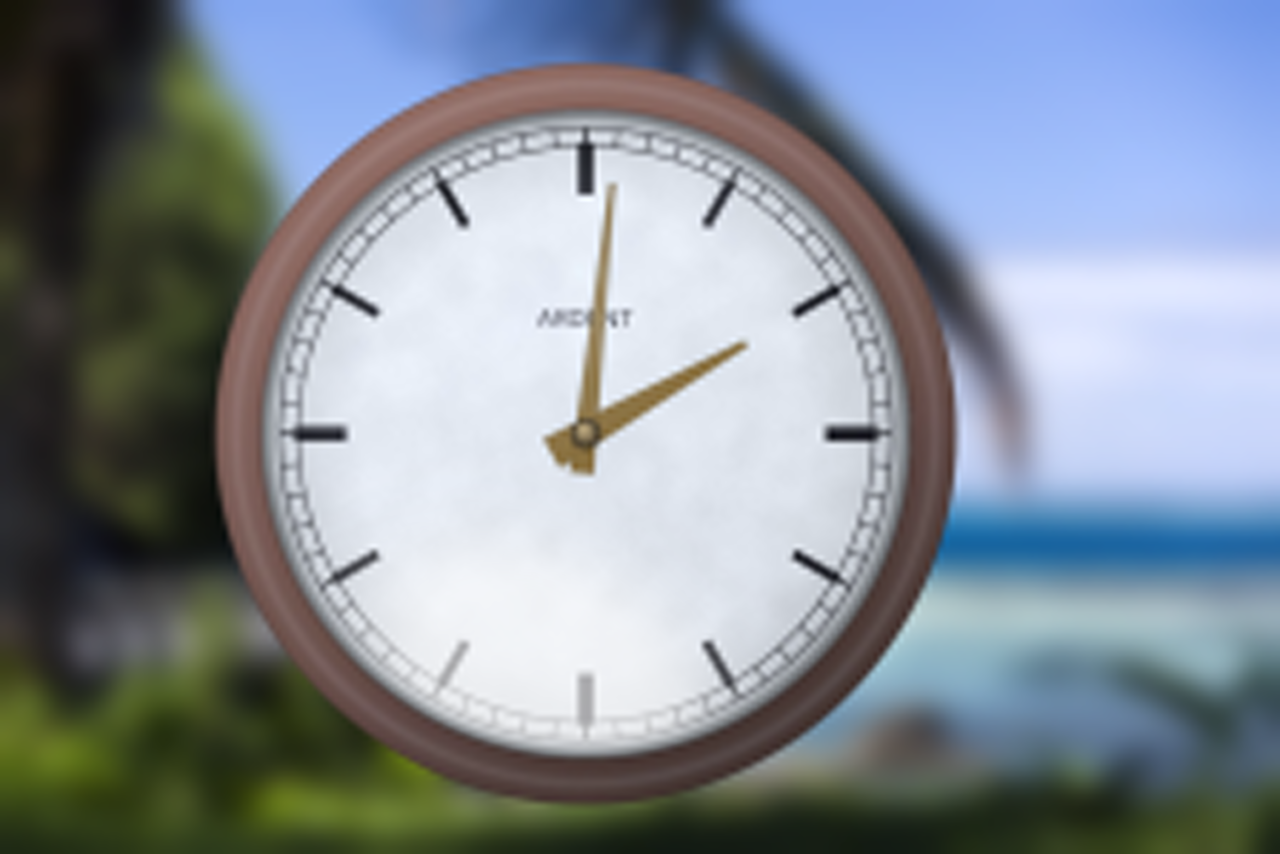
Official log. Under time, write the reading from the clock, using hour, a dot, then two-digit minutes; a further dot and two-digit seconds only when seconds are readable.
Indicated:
2.01
